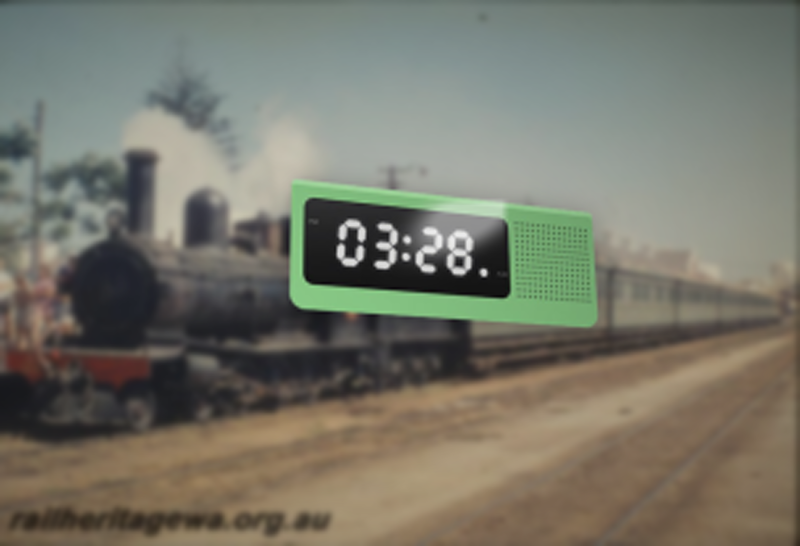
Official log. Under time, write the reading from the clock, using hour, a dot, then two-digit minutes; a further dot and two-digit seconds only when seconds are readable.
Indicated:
3.28
